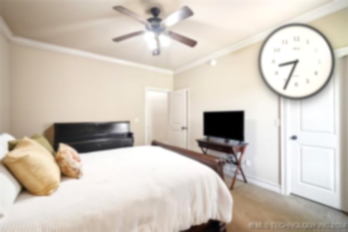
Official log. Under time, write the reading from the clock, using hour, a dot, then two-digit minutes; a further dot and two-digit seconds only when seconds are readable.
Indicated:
8.34
